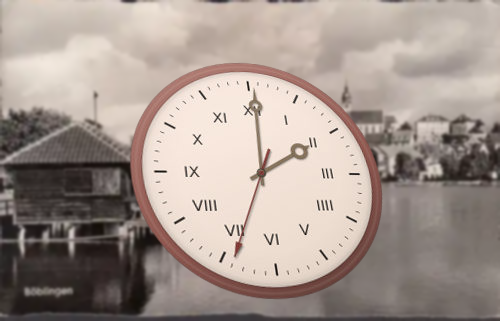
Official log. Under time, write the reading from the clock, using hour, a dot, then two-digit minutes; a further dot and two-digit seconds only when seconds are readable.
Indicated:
2.00.34
